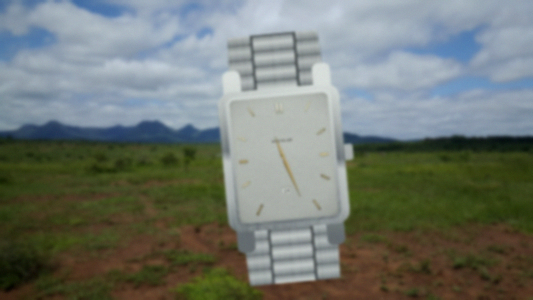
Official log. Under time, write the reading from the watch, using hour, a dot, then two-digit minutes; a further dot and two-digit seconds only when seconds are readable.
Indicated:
11.27
